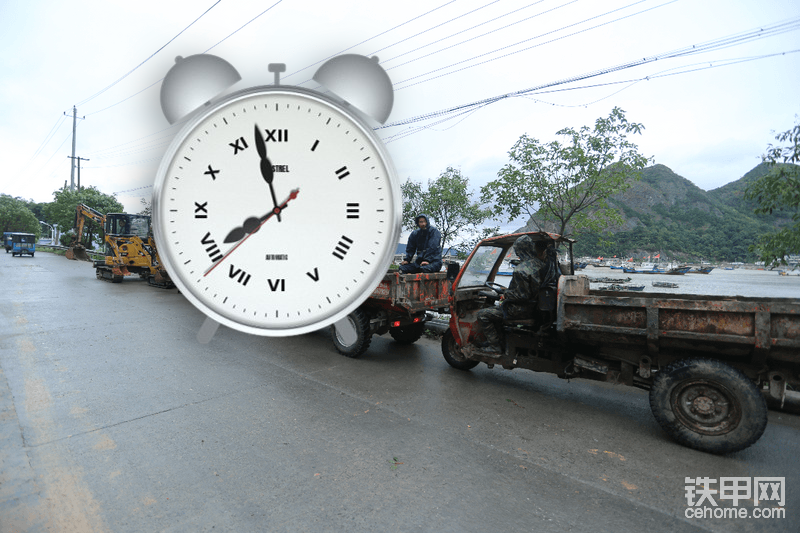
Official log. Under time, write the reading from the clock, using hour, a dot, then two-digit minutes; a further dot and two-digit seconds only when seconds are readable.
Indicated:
7.57.38
